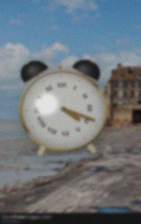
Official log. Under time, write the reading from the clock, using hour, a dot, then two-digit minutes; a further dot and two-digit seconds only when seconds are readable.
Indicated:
4.19
